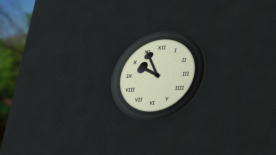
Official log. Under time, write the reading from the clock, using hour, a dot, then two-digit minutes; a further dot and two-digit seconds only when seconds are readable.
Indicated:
9.55
